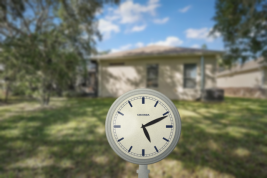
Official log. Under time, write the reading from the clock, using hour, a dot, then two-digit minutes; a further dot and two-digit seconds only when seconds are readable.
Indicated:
5.11
